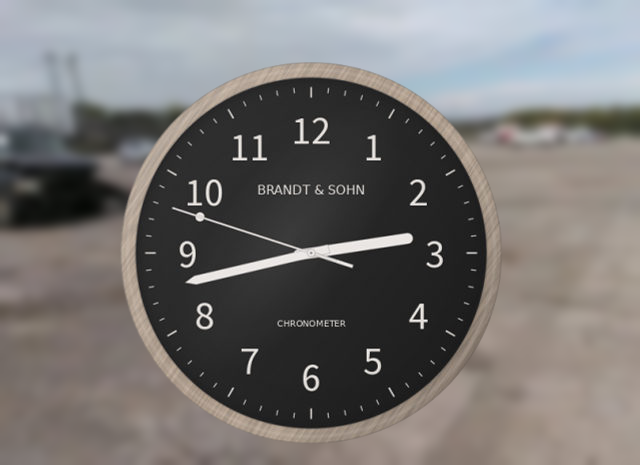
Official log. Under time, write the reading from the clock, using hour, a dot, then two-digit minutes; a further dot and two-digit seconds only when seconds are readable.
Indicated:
2.42.48
